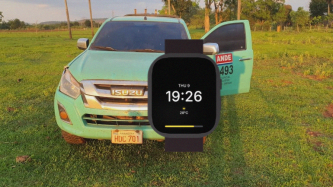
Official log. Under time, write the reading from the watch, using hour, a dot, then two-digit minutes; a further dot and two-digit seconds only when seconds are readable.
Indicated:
19.26
